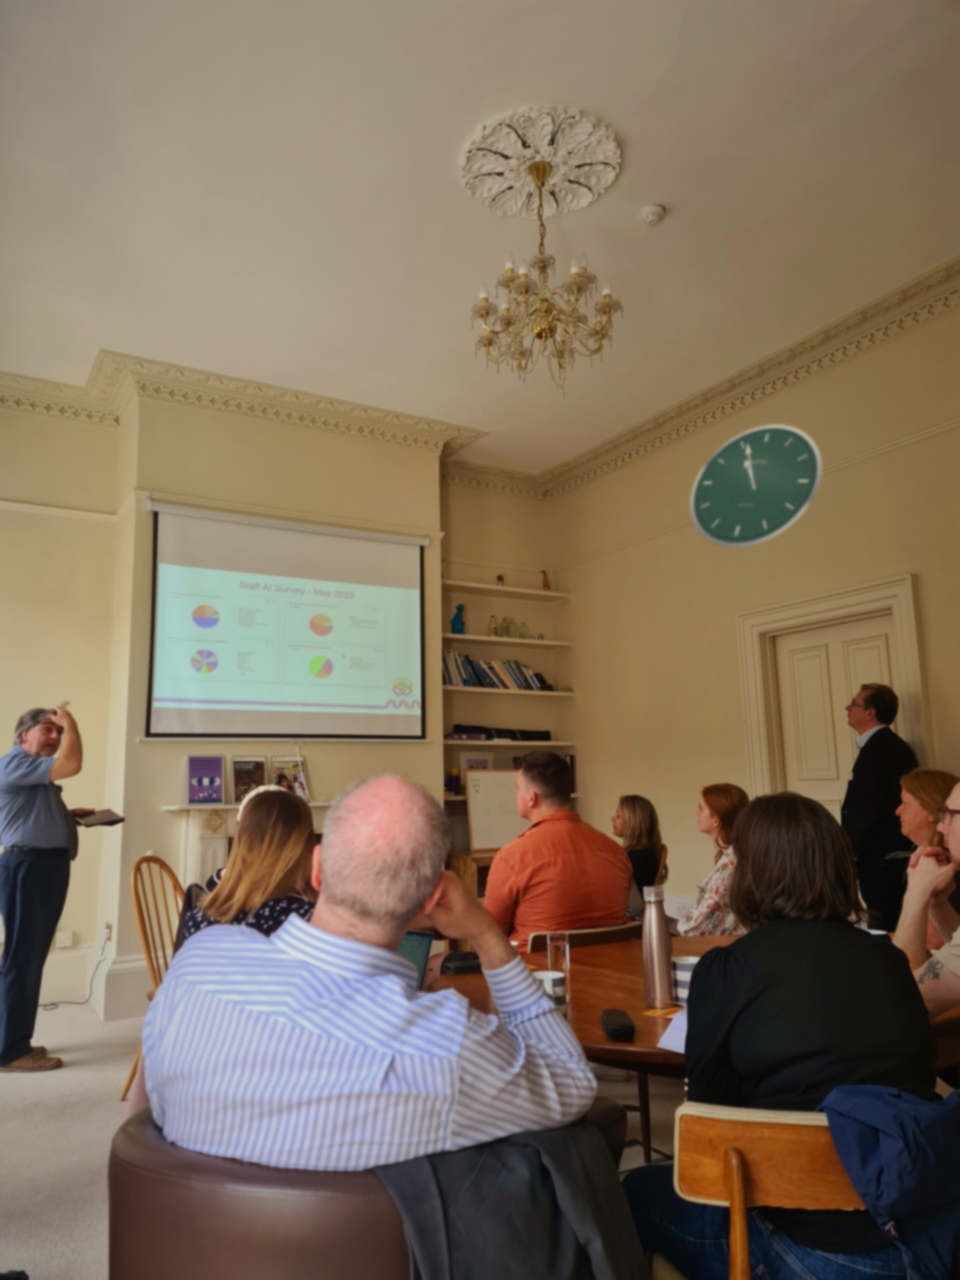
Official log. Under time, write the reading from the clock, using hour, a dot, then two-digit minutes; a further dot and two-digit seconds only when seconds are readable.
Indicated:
10.56
